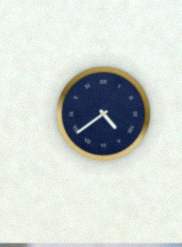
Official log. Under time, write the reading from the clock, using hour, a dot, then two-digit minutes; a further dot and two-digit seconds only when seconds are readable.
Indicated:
4.39
